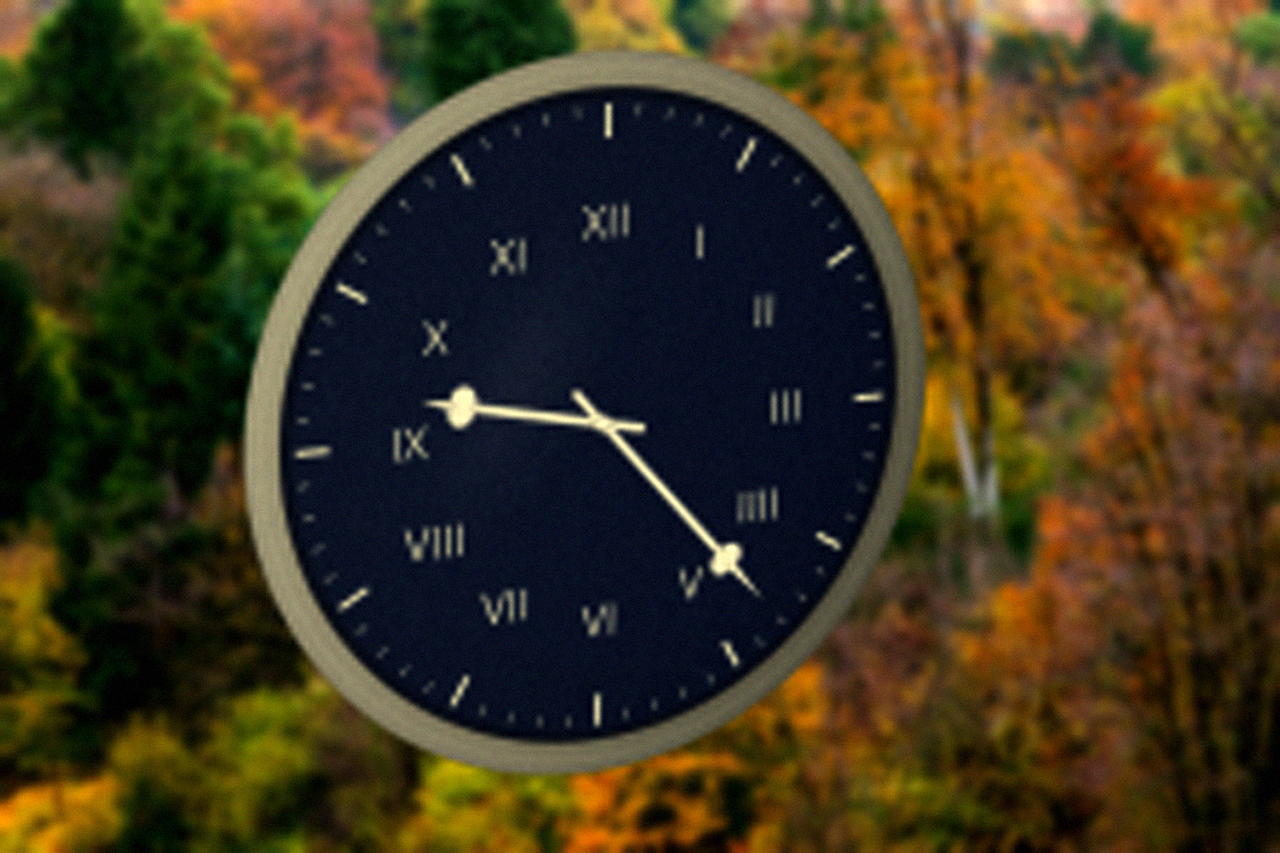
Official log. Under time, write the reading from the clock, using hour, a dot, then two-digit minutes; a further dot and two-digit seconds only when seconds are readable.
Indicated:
9.23
